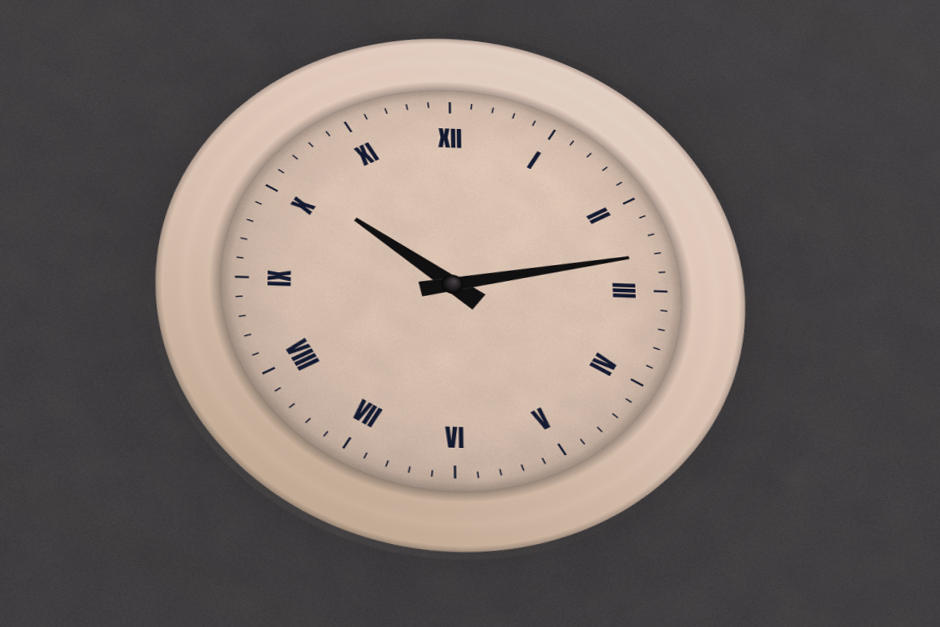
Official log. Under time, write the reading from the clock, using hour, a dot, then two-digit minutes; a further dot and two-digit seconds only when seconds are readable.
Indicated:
10.13
